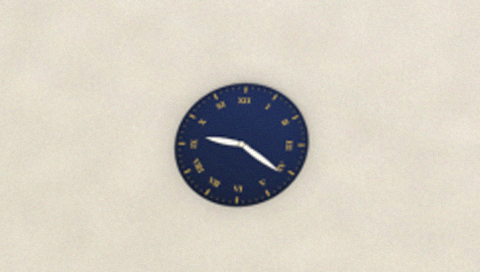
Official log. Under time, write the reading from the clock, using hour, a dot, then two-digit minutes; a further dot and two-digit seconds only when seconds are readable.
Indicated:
9.21
